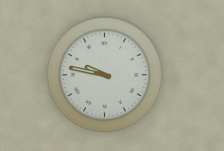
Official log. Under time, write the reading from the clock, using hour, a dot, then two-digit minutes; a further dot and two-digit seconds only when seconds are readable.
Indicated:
9.47
